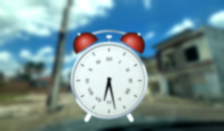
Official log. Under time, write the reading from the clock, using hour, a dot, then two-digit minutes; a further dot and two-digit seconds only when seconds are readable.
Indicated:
6.28
